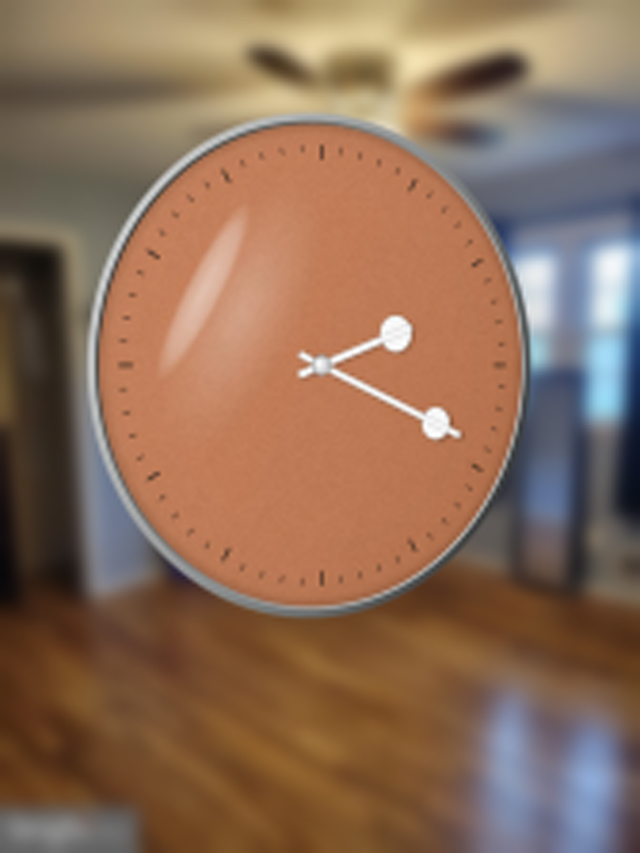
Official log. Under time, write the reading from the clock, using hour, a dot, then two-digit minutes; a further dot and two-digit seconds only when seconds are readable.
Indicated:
2.19
